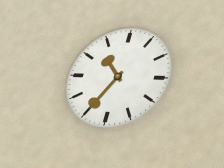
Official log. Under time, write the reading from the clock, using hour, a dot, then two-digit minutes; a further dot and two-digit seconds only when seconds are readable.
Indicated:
10.35
